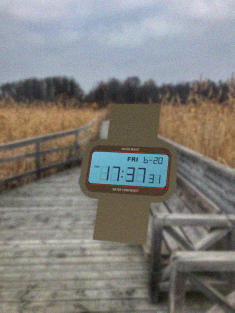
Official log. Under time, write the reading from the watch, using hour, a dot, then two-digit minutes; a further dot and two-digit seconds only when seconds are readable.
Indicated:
17.37.31
